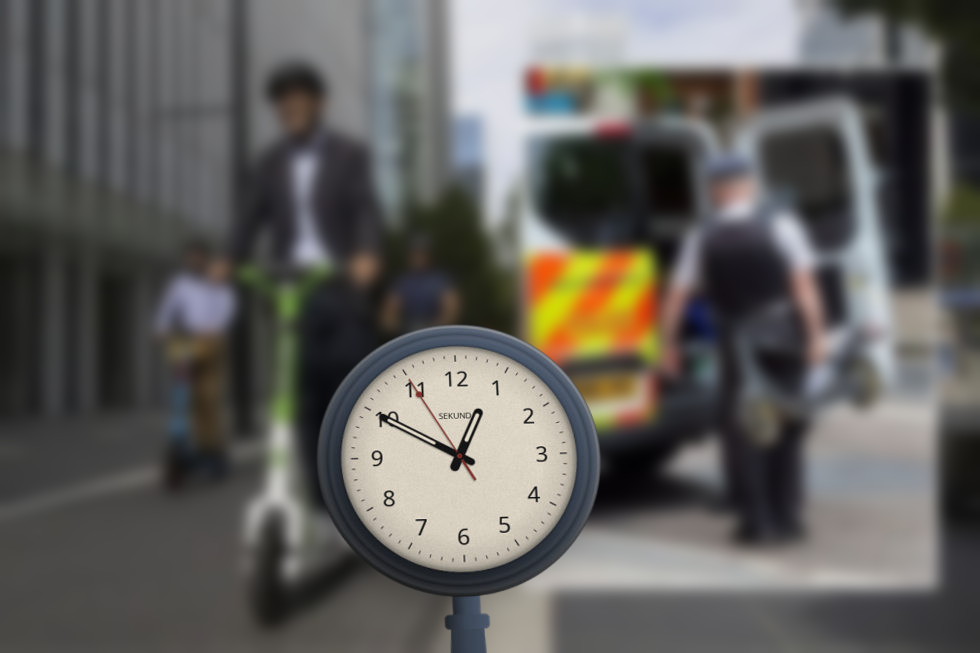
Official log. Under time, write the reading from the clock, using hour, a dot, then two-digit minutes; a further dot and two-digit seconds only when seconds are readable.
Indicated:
12.49.55
